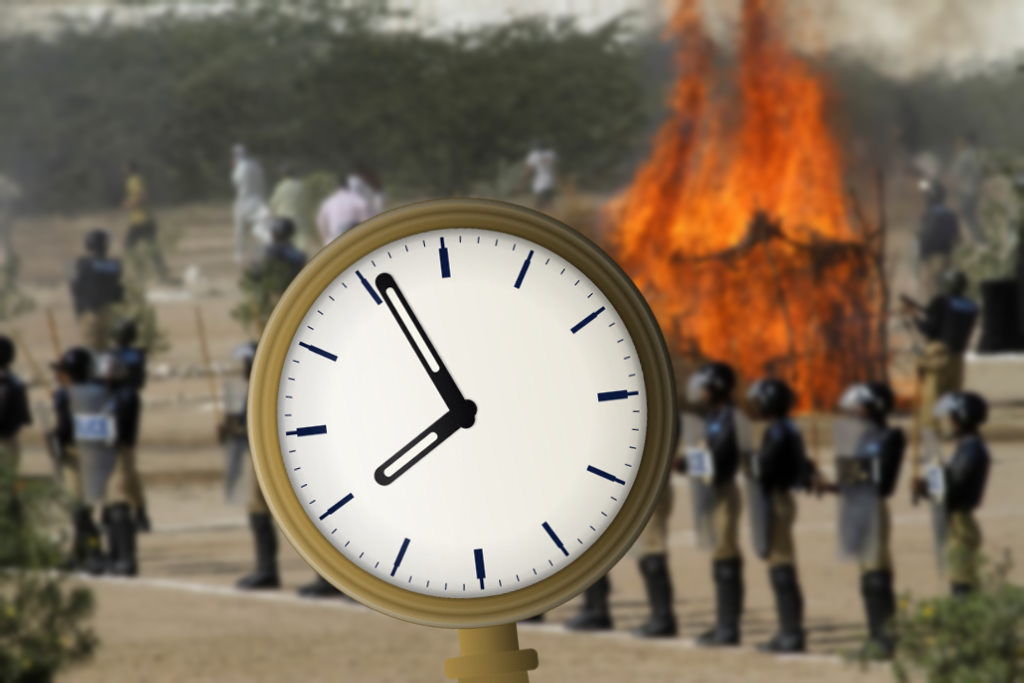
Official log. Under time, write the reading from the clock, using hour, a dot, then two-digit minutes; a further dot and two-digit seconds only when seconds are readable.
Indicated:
7.56
